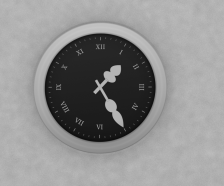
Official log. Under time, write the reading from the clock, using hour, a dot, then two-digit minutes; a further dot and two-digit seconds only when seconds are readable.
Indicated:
1.25
